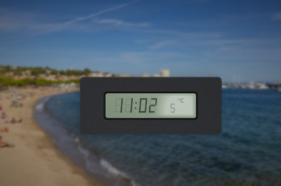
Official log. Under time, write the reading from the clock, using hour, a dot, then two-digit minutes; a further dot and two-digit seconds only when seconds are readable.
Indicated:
11.02
